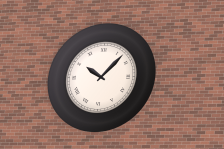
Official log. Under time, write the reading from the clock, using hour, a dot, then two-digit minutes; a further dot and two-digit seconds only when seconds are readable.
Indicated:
10.07
